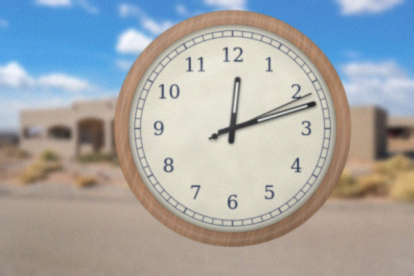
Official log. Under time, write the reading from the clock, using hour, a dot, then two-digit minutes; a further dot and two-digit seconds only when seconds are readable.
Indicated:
12.12.11
